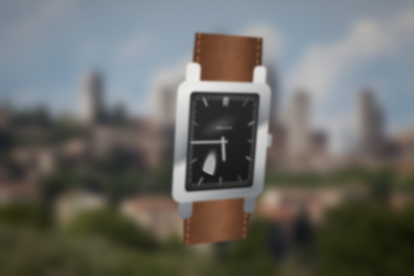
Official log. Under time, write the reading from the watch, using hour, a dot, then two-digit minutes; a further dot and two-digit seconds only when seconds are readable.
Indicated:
5.45
